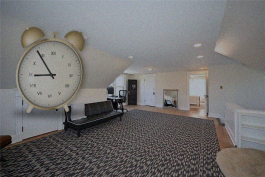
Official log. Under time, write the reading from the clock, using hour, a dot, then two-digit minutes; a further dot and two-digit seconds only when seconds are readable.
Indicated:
8.54
